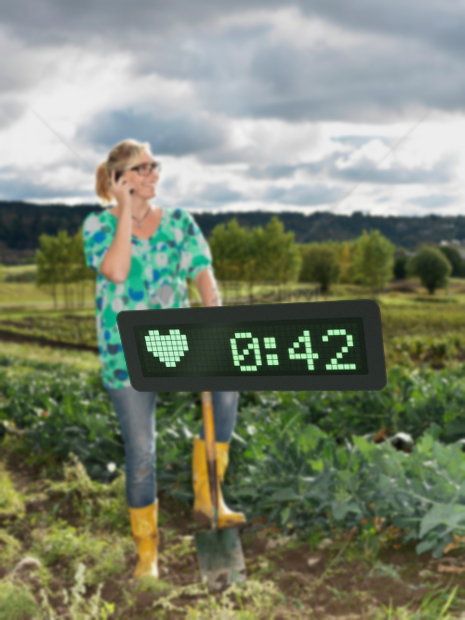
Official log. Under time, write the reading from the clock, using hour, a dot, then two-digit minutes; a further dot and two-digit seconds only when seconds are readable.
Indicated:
0.42
